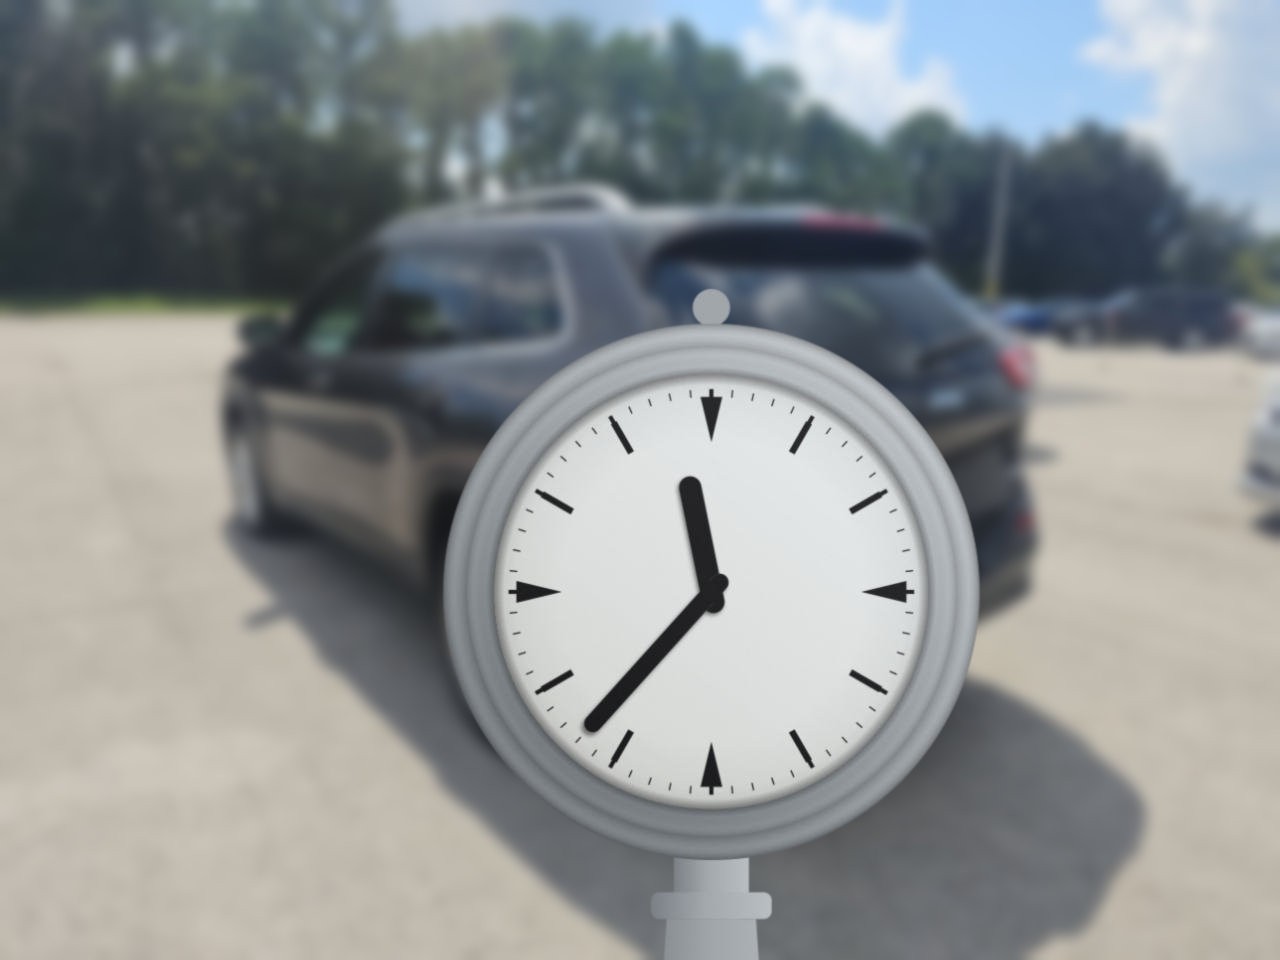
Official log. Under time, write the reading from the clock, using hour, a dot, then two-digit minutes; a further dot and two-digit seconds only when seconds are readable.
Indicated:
11.37
